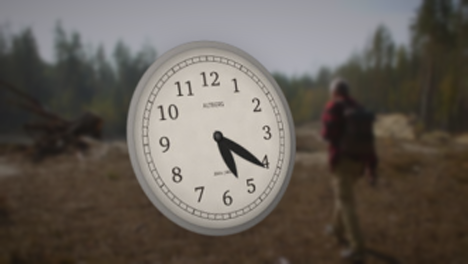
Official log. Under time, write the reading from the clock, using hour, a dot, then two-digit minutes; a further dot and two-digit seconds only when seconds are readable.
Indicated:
5.21
